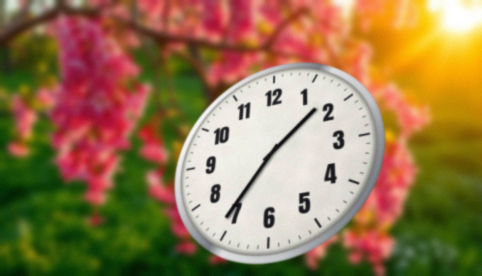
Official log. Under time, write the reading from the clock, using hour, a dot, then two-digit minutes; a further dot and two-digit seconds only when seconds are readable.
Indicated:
1.36
